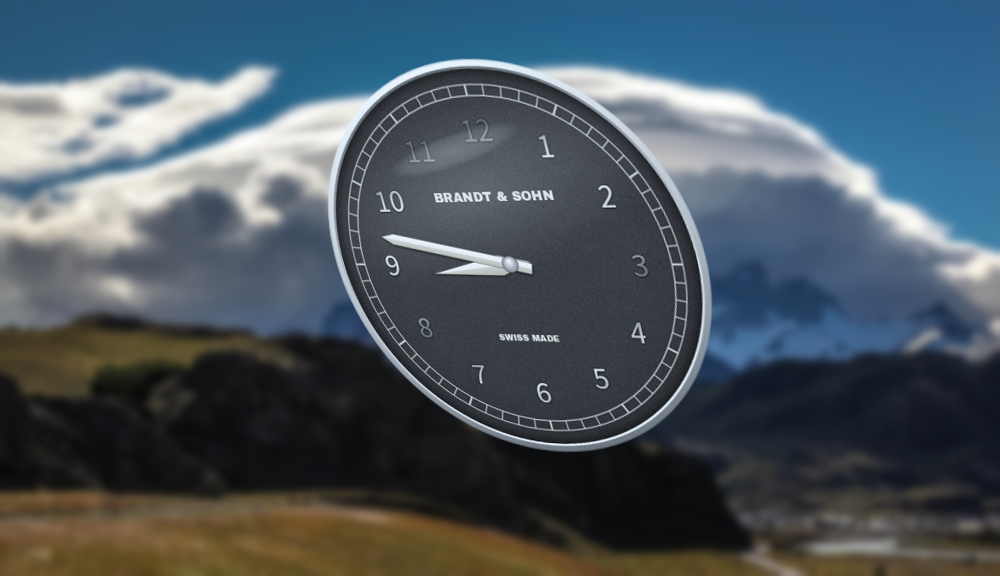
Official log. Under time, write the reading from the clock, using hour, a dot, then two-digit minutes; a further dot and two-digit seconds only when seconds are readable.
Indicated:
8.47
